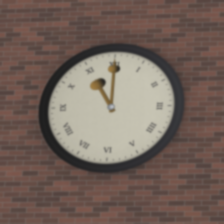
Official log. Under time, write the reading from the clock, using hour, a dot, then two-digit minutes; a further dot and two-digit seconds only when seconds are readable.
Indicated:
11.00
